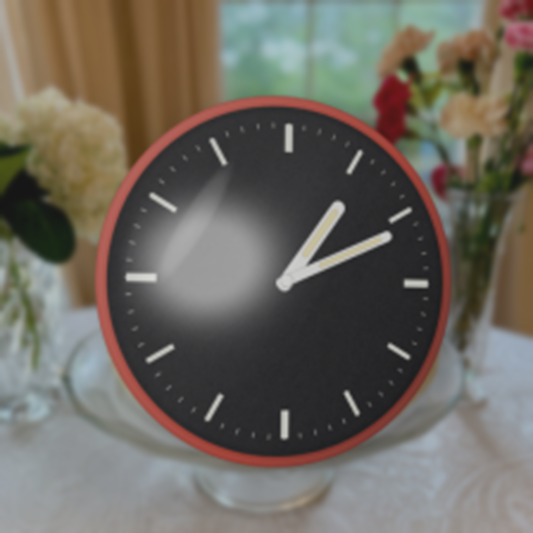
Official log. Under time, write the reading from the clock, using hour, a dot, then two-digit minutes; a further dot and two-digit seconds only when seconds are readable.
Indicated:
1.11
